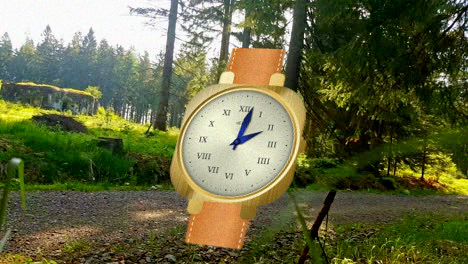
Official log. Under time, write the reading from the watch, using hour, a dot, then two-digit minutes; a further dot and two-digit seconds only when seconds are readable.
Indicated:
2.02
